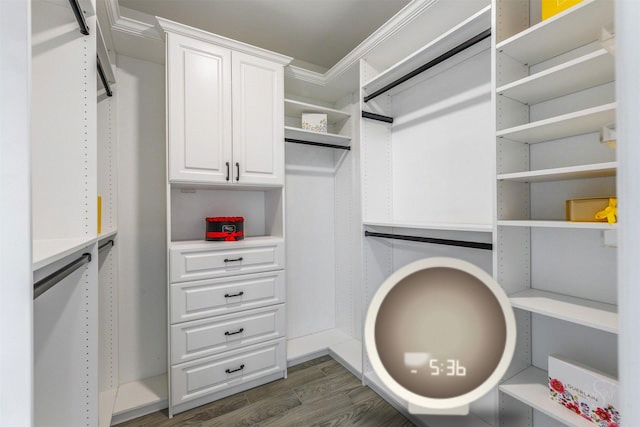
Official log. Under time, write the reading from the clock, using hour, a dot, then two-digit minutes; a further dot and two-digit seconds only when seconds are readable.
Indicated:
5.36
